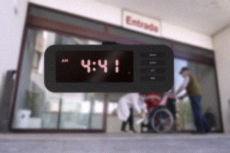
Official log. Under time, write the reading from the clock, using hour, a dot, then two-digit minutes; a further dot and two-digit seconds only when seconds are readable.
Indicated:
4.41
